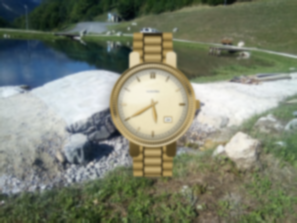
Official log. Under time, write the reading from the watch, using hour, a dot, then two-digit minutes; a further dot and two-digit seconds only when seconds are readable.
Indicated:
5.40
